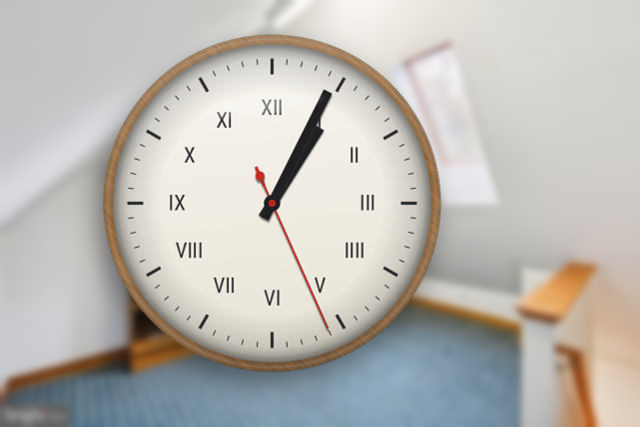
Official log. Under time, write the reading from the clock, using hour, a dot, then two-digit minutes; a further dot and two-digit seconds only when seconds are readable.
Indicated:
1.04.26
